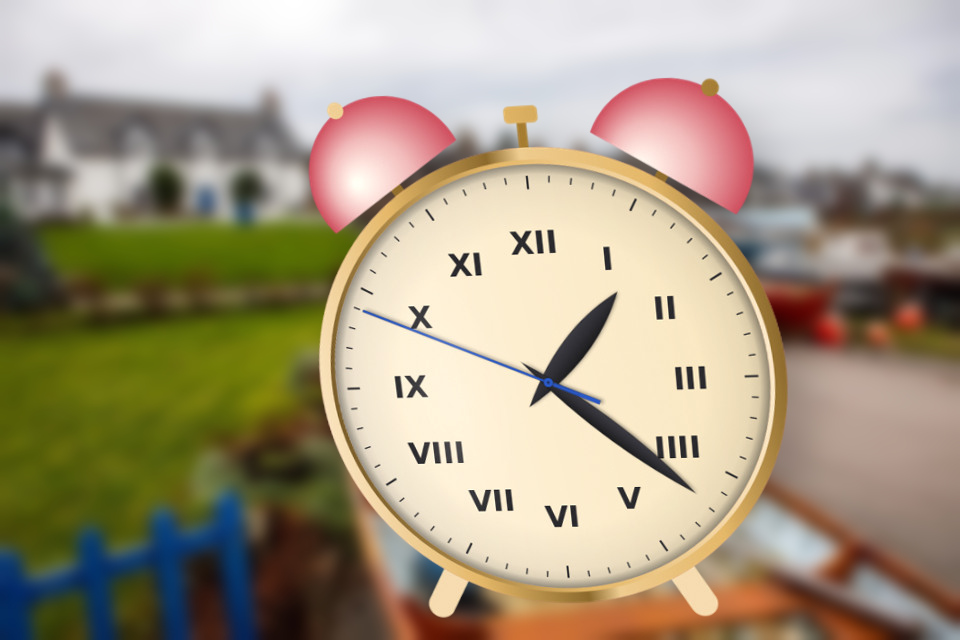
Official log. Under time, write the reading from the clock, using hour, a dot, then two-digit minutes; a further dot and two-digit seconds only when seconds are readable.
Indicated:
1.21.49
